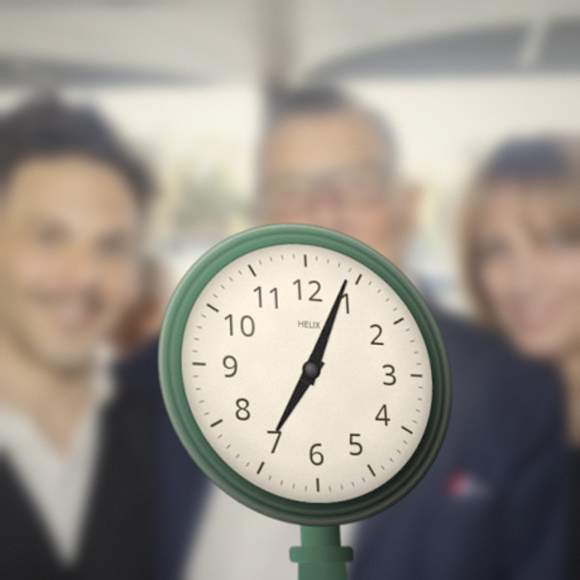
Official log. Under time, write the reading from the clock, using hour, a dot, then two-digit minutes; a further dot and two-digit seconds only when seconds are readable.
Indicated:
7.04
